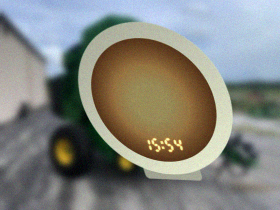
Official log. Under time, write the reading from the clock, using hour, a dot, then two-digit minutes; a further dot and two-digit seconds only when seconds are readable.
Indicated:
15.54
